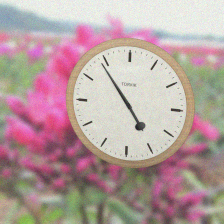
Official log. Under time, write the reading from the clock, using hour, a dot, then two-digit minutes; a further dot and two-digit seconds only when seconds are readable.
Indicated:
4.54
